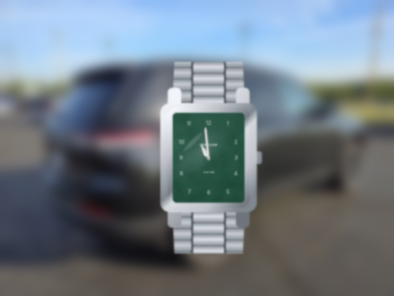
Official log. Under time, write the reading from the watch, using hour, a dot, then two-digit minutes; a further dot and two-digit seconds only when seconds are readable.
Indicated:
10.59
